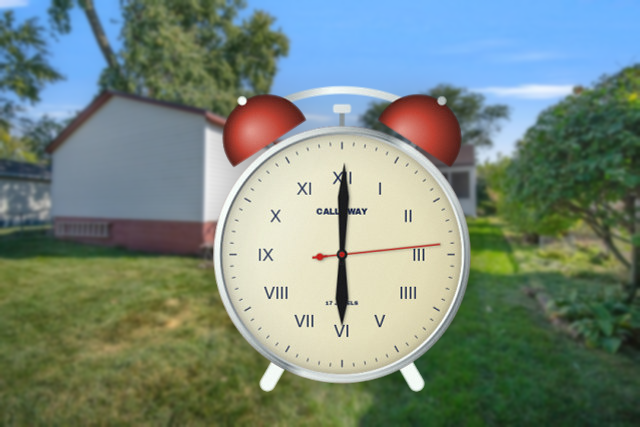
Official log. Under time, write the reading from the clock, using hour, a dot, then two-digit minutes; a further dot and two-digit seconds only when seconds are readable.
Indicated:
6.00.14
